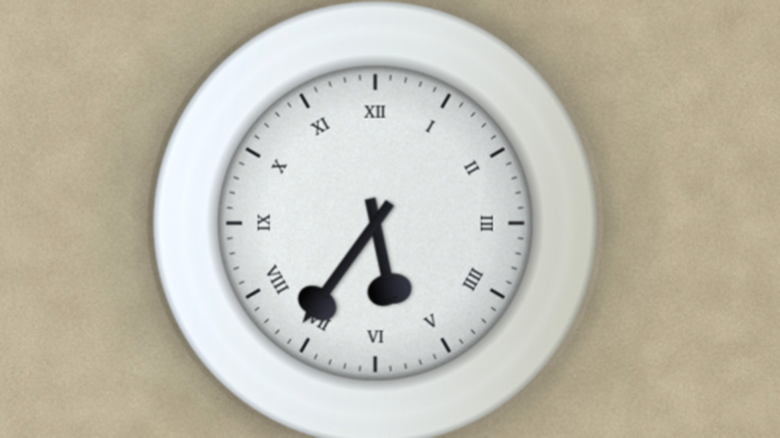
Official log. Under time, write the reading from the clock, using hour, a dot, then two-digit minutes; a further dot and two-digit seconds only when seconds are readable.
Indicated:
5.36
